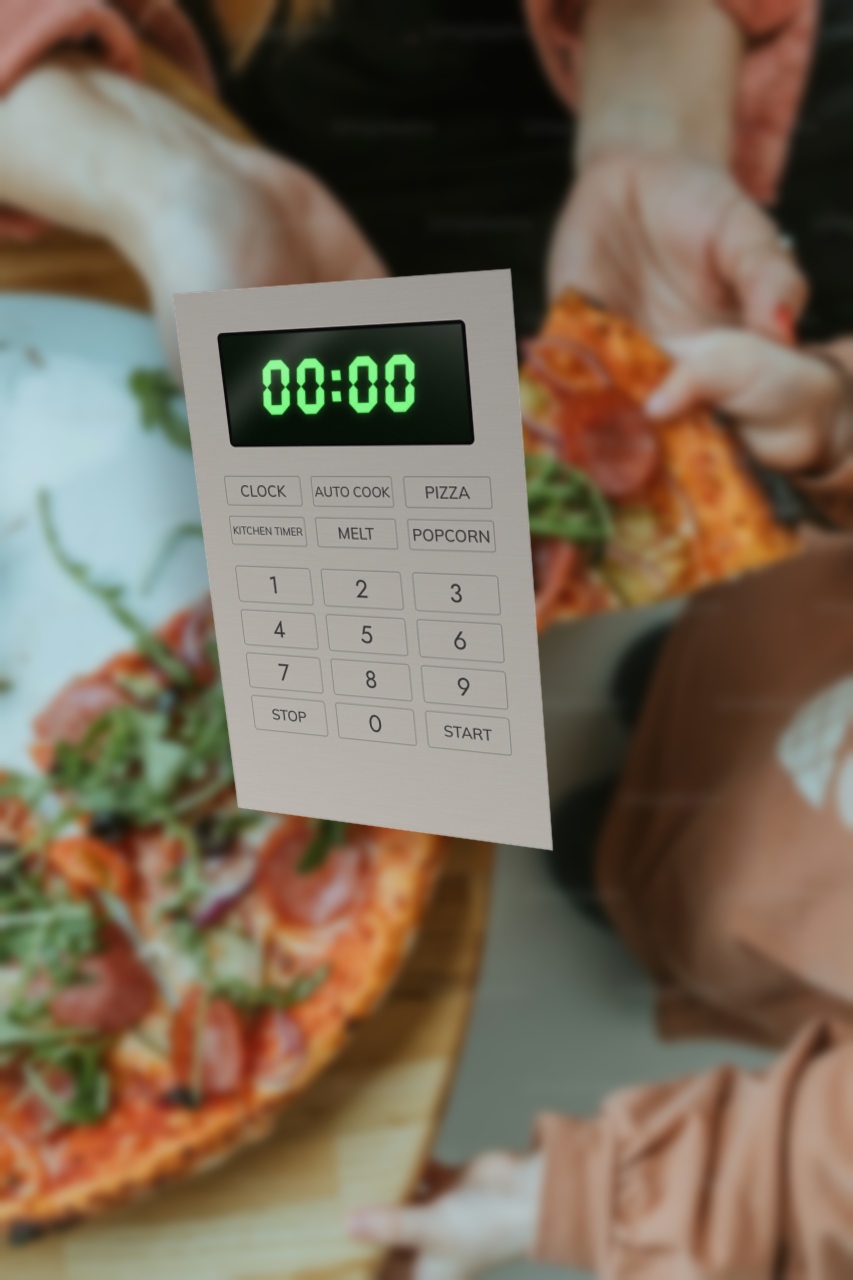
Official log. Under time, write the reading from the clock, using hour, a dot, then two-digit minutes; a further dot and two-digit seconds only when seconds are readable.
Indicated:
0.00
